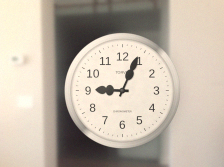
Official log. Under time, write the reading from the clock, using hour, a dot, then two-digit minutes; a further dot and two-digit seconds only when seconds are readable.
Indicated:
9.04
